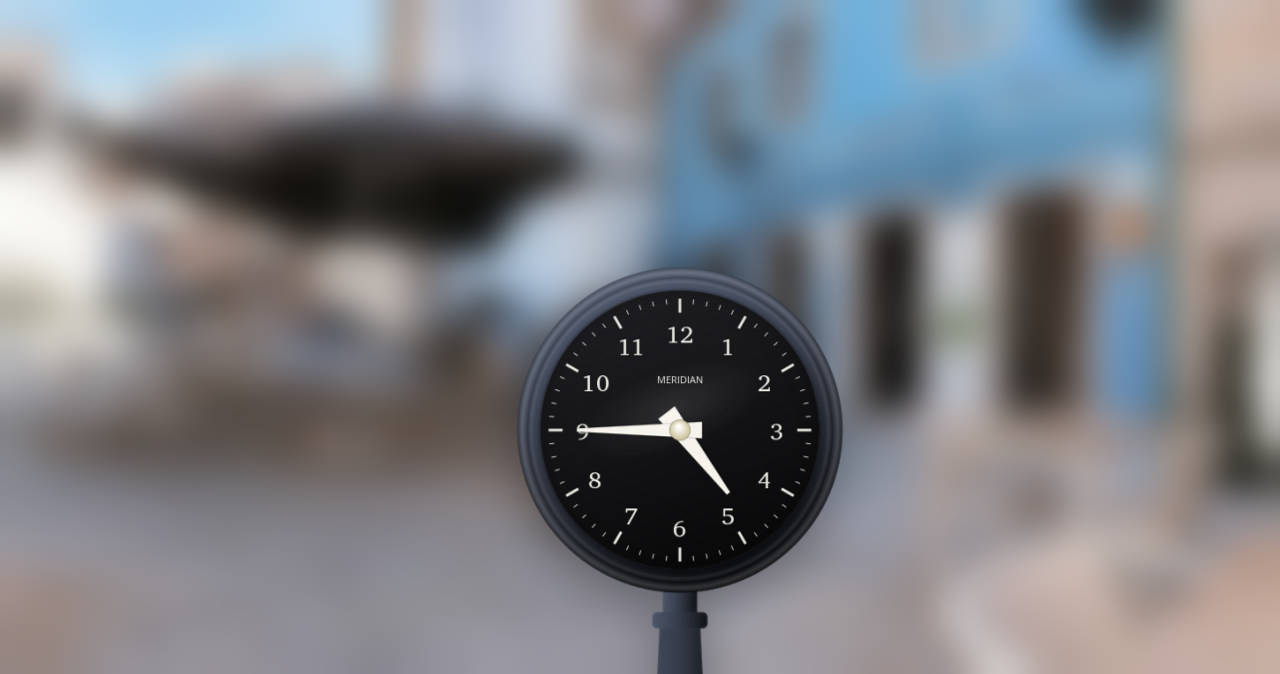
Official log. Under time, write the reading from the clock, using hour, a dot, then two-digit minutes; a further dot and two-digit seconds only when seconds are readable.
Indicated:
4.45
